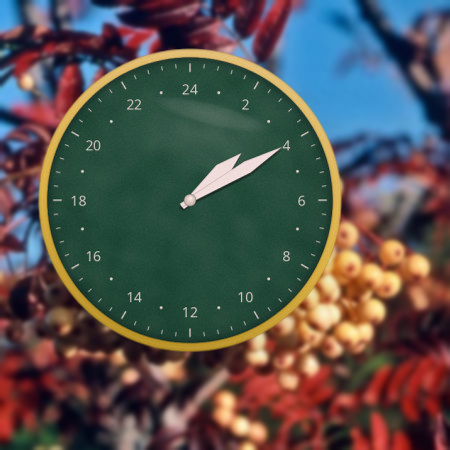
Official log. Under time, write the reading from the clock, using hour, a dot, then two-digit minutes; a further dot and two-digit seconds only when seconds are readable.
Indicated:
3.10
